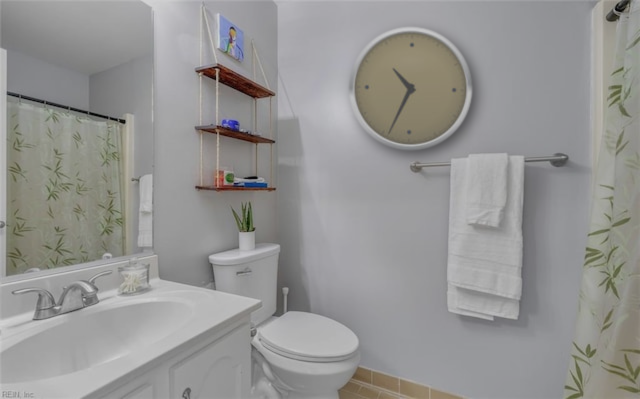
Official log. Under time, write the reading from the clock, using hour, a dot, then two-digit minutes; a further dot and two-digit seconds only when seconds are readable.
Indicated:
10.34
